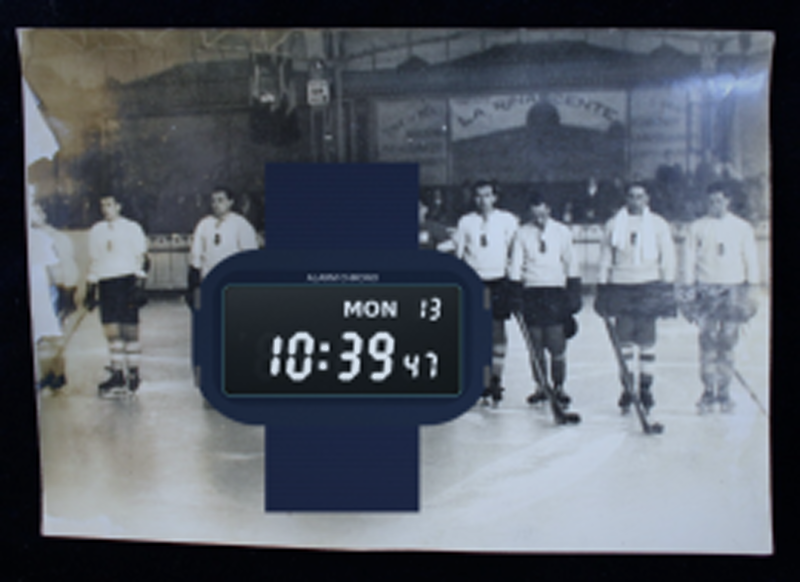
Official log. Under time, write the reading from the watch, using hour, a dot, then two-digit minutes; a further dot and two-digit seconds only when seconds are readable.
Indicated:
10.39.47
